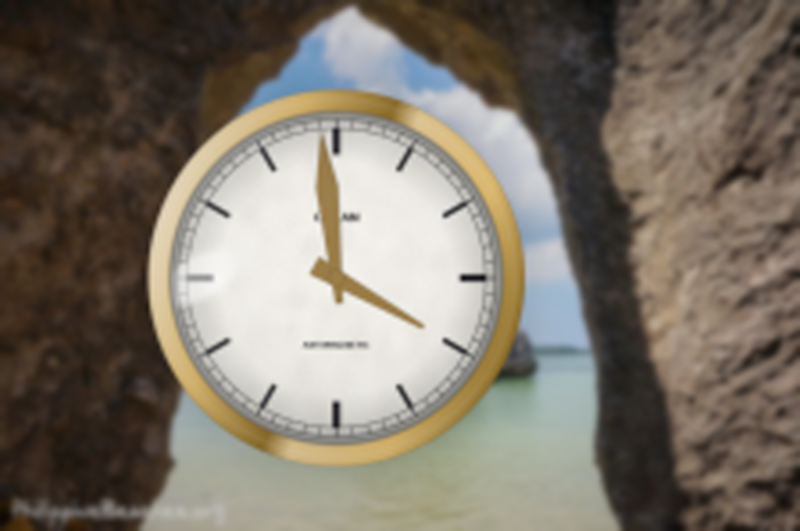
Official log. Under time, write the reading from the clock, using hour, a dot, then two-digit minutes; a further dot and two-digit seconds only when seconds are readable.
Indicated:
3.59
